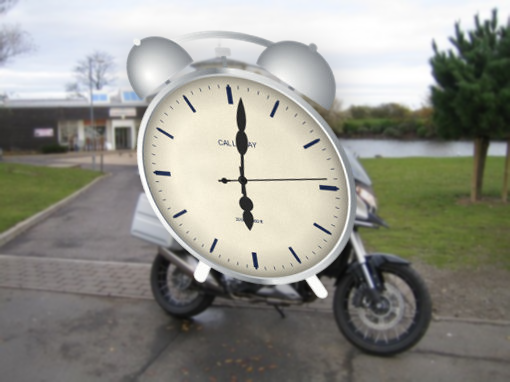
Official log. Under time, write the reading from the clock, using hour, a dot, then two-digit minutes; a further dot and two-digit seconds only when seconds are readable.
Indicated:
6.01.14
